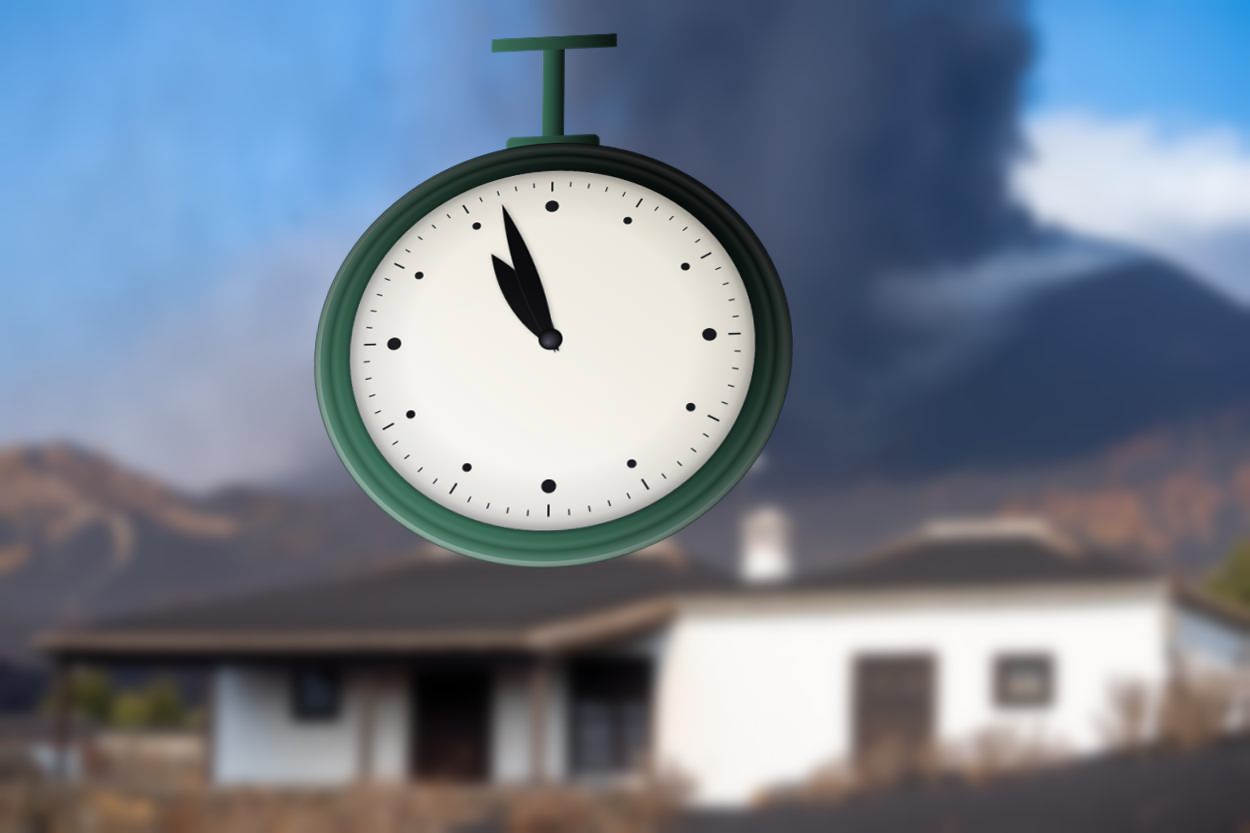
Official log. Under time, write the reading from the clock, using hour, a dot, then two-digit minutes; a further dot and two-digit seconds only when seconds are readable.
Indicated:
10.57
